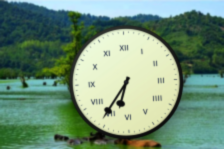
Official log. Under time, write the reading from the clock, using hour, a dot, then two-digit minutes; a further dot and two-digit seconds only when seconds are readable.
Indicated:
6.36
